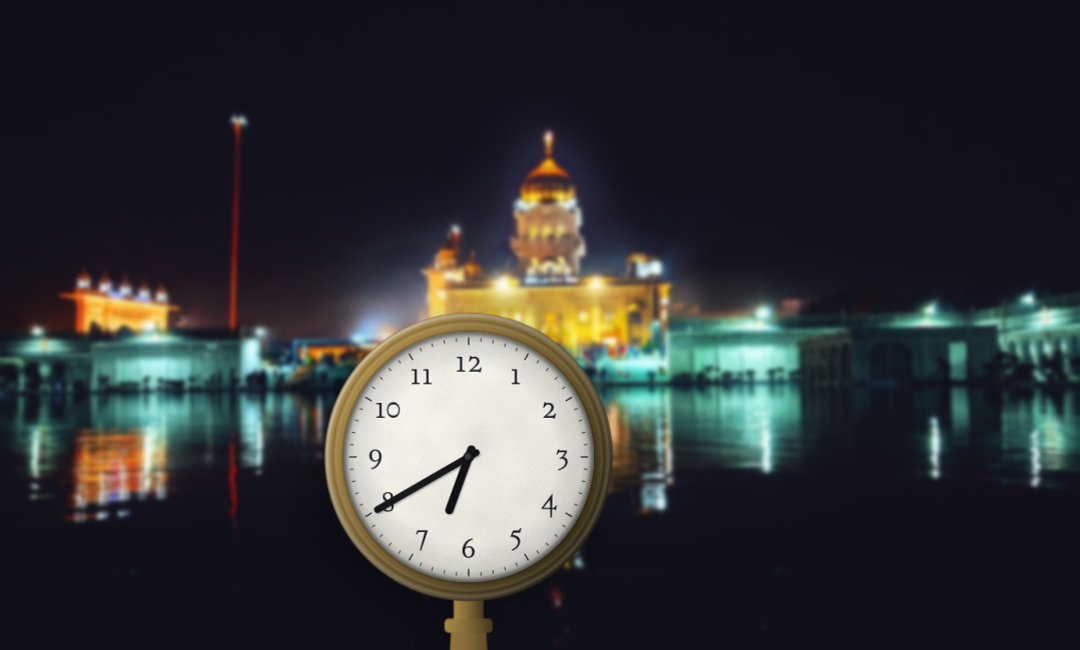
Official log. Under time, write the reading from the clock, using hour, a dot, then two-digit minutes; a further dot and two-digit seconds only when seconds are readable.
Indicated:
6.40
